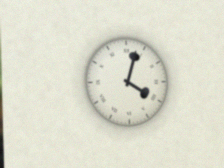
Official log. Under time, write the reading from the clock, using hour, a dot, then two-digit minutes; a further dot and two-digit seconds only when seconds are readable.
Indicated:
4.03
